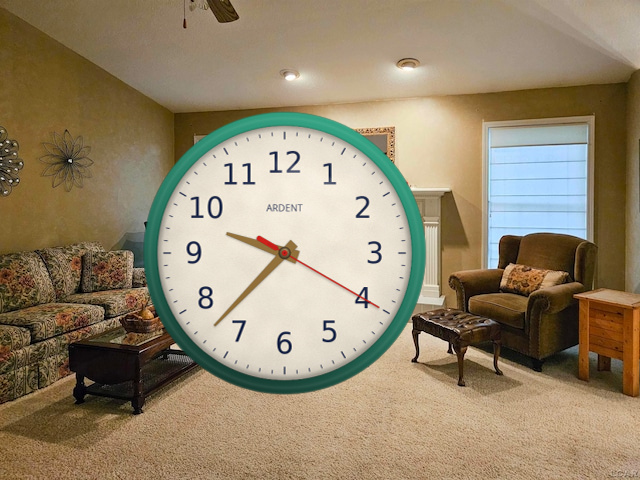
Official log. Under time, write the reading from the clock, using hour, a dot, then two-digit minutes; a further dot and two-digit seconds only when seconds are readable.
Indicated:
9.37.20
